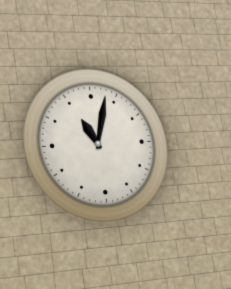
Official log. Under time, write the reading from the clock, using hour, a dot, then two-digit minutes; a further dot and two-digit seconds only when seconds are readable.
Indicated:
11.03
